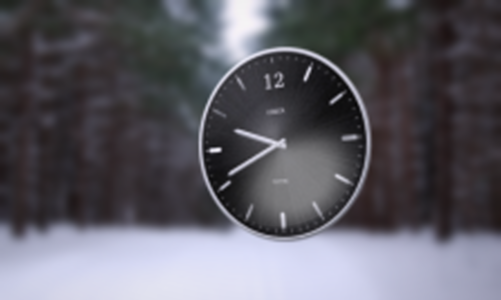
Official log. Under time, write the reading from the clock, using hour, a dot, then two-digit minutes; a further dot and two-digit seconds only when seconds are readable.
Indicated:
9.41
